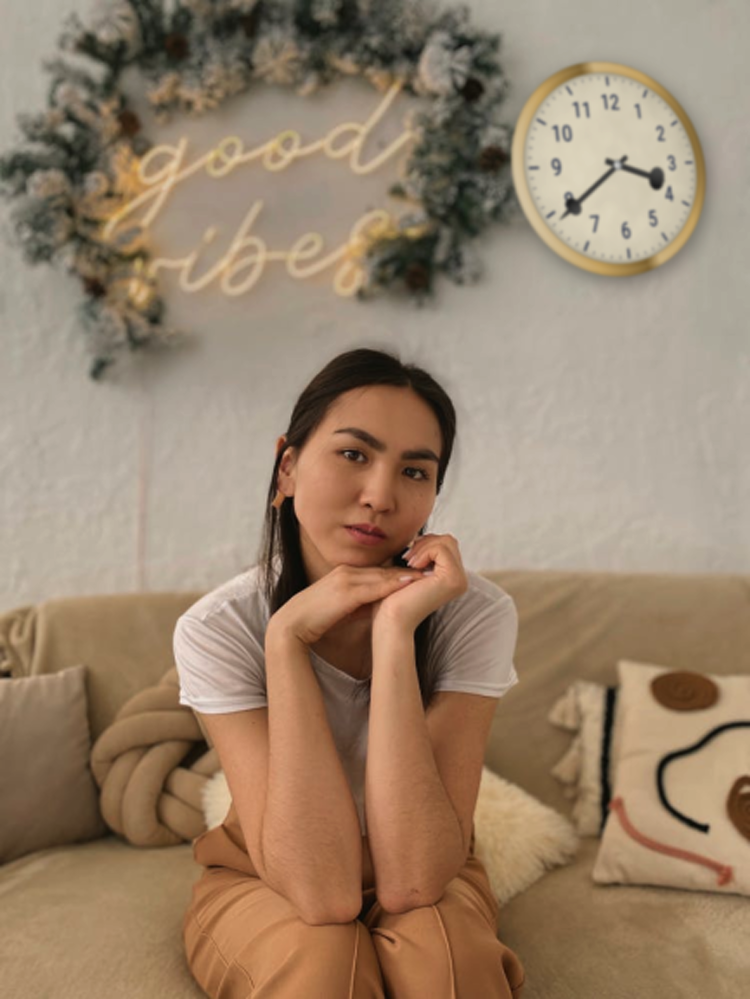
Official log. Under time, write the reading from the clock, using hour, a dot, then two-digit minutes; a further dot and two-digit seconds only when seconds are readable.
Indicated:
3.39
